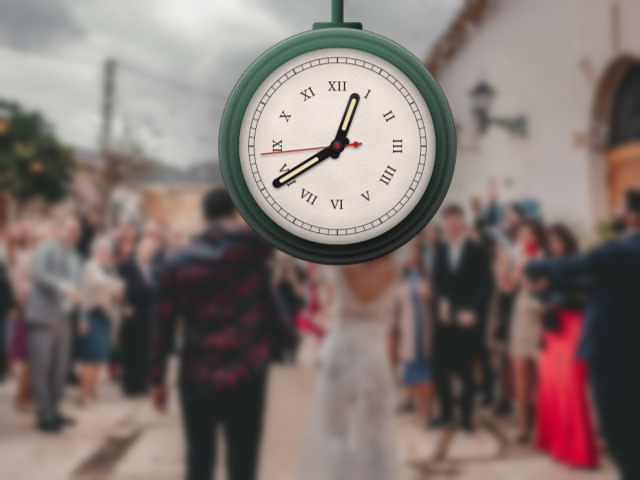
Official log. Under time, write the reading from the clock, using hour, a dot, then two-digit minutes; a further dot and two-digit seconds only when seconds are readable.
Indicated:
12.39.44
